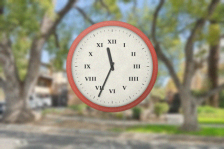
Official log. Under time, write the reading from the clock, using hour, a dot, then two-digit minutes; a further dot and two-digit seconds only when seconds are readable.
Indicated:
11.34
